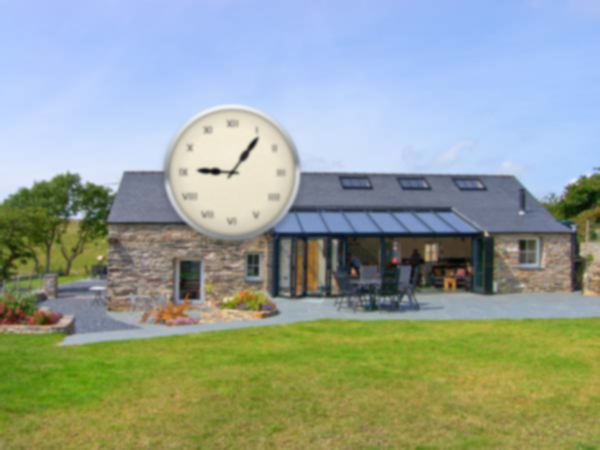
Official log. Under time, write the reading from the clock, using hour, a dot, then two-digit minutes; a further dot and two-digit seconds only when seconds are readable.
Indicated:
9.06
